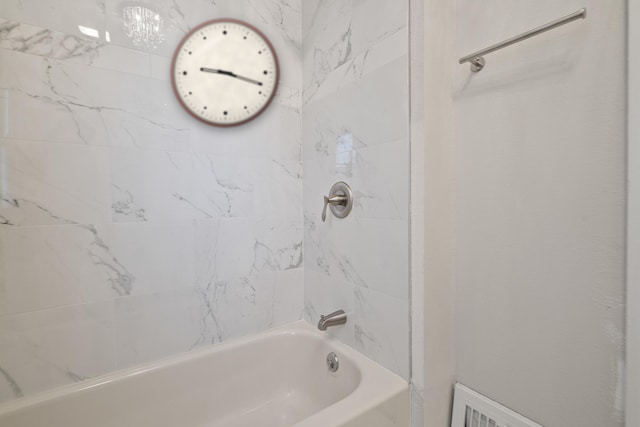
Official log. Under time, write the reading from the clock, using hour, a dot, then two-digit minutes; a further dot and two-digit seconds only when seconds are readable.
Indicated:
9.18
